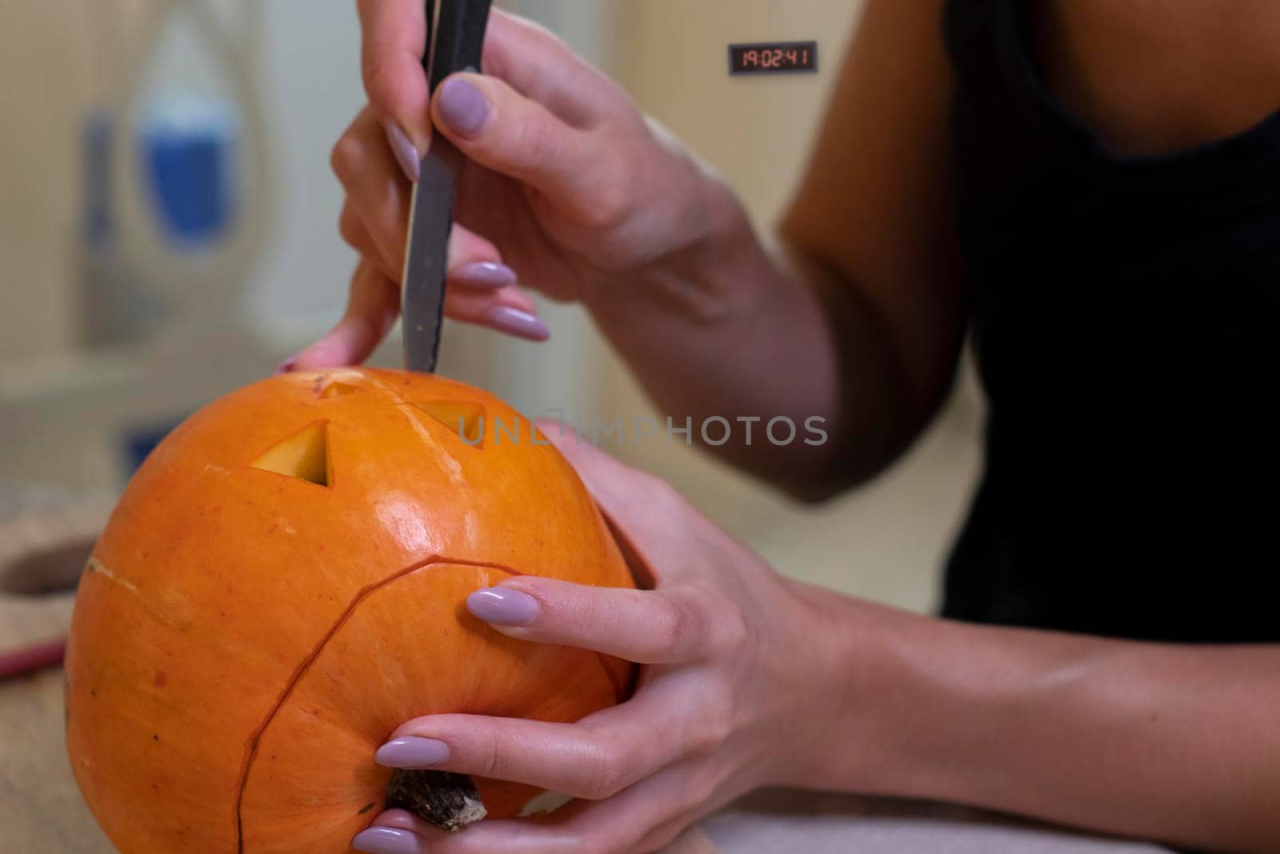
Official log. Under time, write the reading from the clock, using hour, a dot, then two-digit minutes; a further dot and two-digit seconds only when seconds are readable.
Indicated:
19.02.41
